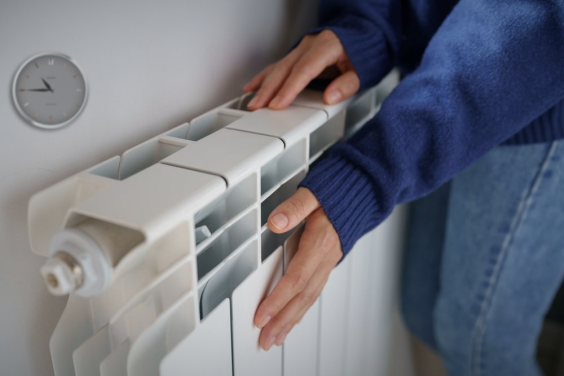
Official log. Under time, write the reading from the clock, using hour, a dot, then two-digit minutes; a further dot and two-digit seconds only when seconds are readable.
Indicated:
10.45
